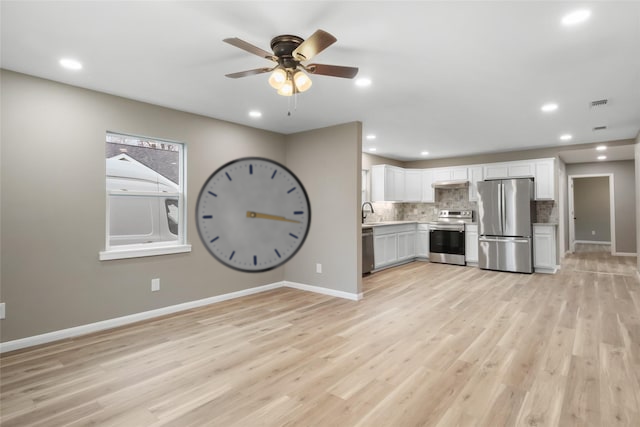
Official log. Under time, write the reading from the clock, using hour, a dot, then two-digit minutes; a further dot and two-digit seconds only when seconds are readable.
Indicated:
3.17
